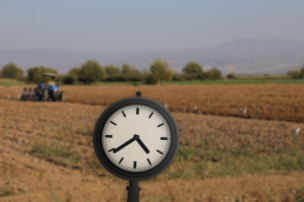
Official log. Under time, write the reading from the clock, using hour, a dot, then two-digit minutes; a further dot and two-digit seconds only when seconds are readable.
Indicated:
4.39
